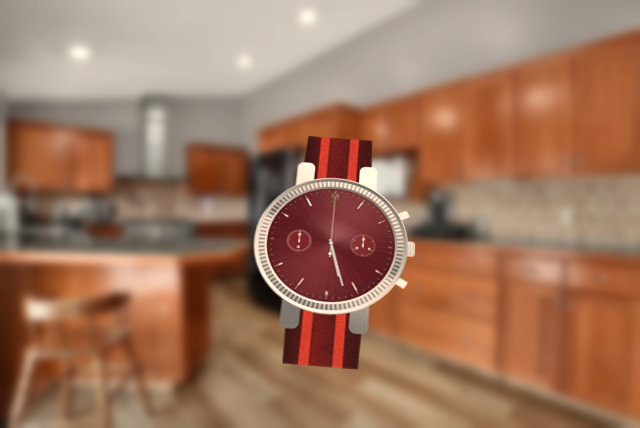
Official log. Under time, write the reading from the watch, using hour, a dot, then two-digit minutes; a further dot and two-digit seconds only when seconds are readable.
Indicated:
5.27
